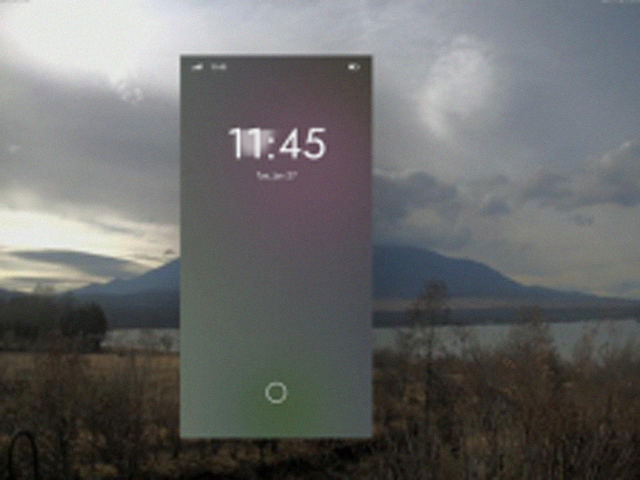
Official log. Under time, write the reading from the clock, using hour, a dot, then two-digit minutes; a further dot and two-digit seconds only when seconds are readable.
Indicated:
11.45
